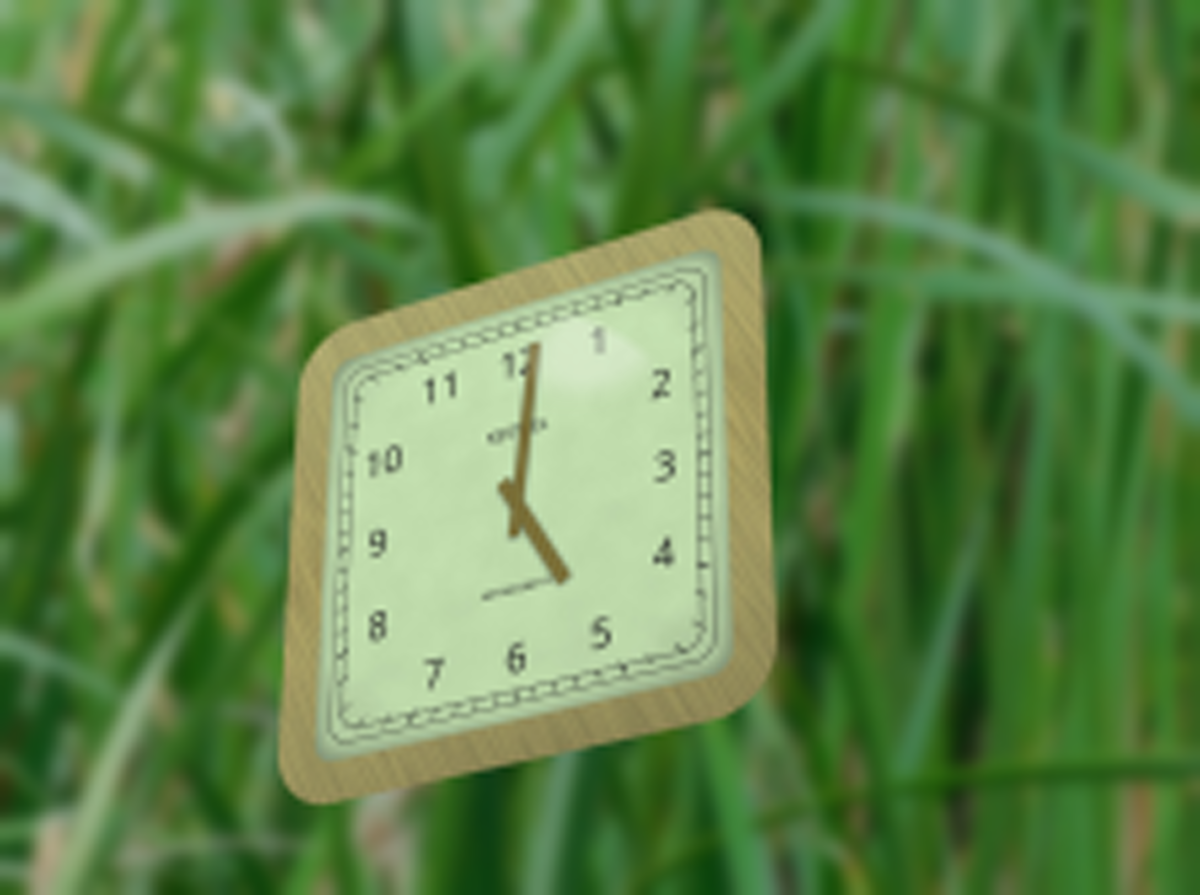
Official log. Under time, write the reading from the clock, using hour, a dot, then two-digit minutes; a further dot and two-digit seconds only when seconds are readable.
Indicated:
5.01
